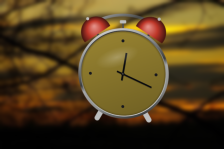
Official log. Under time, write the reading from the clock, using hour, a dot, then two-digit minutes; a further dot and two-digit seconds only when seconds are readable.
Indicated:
12.19
